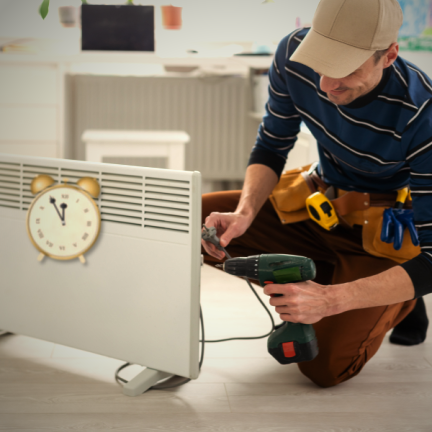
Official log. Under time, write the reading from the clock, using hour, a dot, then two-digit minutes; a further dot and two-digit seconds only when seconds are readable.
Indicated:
11.55
